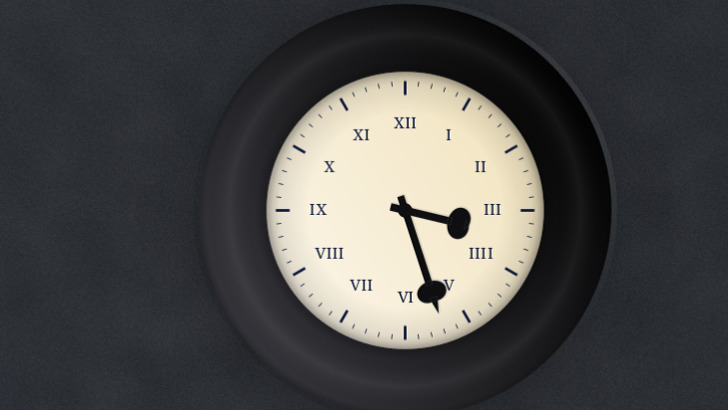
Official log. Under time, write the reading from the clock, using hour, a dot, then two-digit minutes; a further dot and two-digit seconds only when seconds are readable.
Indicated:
3.27
